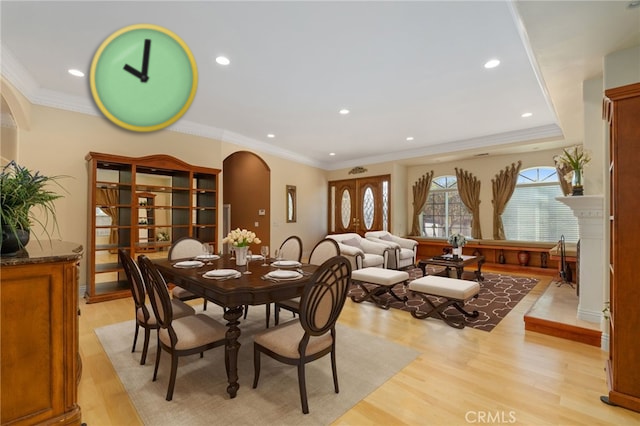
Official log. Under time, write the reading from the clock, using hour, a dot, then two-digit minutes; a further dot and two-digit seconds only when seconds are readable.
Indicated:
10.01
